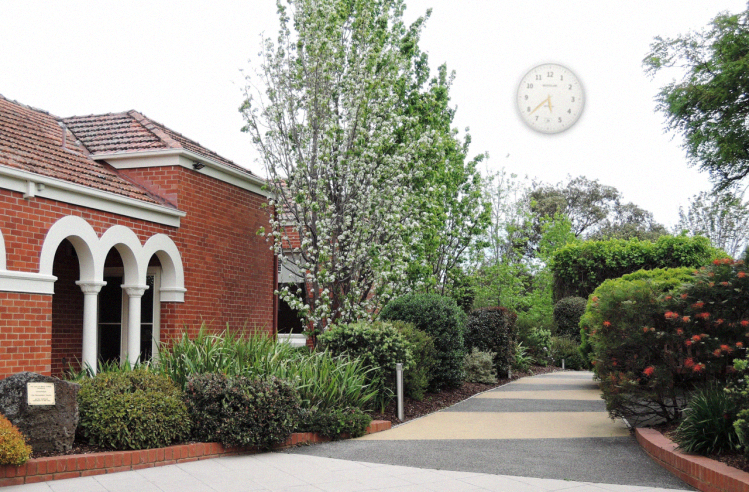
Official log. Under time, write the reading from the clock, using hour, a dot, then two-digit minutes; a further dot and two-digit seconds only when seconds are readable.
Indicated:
5.38
